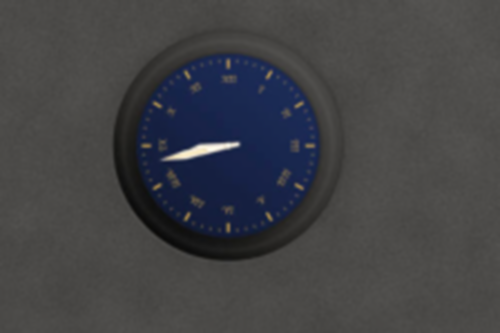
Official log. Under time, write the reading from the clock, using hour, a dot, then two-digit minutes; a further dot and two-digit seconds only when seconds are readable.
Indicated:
8.43
